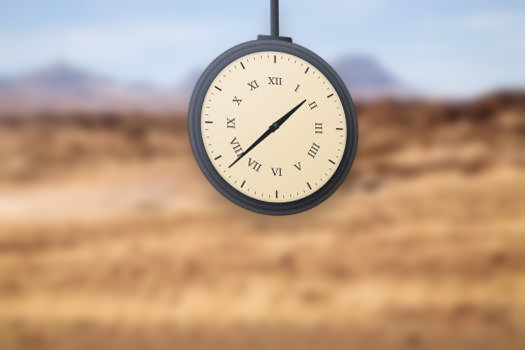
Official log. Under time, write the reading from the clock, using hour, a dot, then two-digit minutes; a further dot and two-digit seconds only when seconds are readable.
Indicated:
1.38
